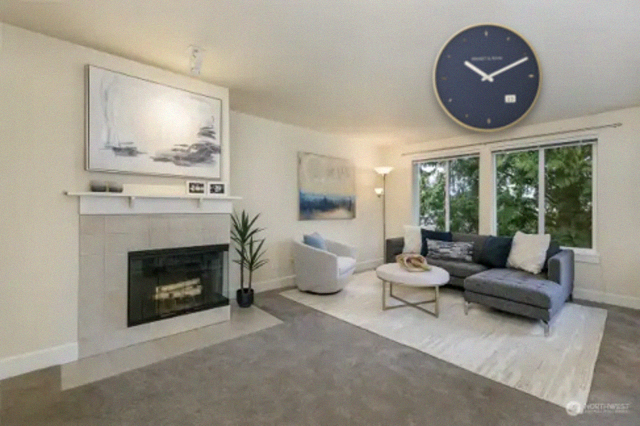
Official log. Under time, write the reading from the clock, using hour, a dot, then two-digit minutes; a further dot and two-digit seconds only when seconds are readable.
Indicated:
10.11
